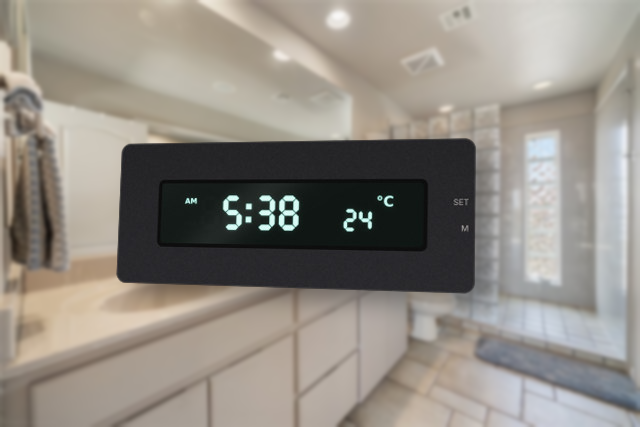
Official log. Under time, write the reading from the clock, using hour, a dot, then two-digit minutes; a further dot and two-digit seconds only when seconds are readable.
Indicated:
5.38
